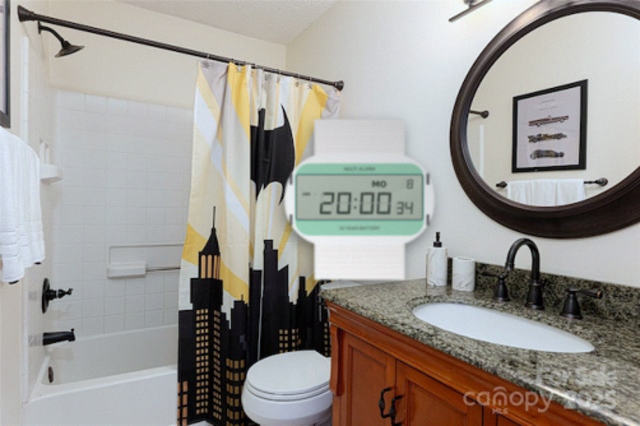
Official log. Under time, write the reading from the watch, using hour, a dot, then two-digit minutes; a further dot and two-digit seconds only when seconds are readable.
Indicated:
20.00
